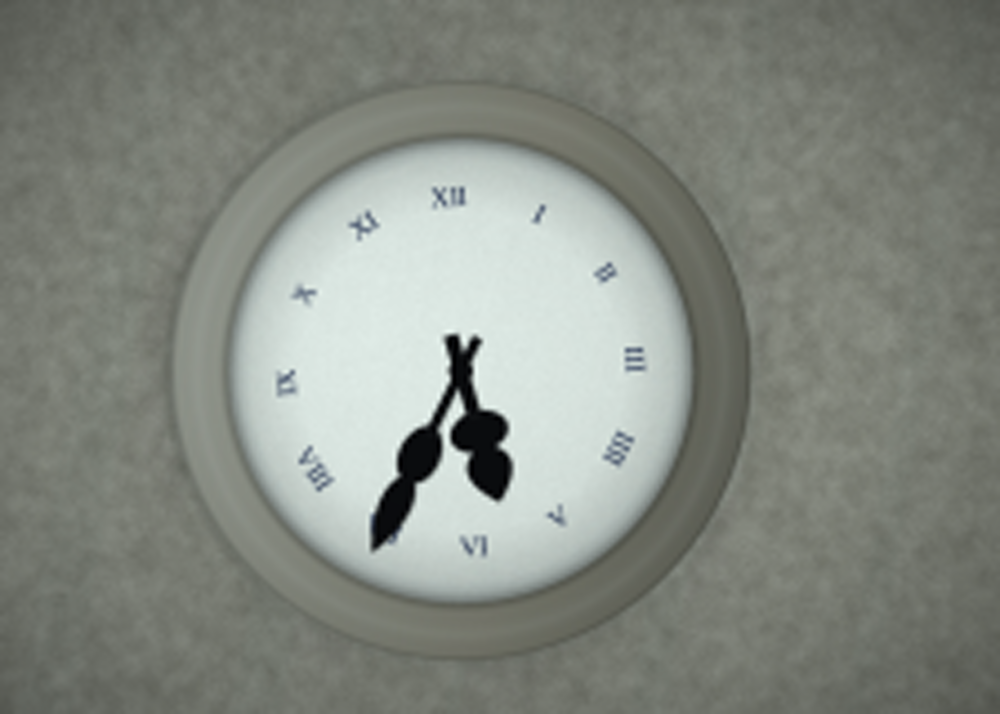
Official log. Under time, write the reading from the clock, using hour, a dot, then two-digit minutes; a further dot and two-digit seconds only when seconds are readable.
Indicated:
5.35
